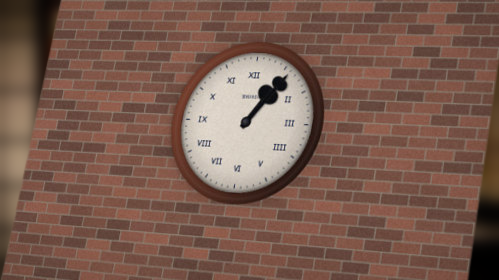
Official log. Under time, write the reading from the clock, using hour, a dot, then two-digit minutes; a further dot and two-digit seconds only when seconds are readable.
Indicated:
1.06
